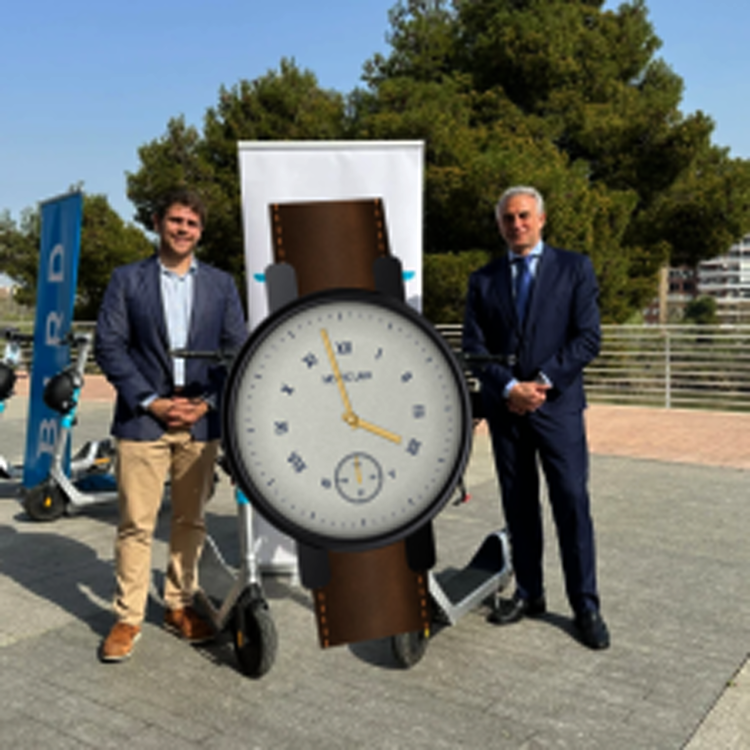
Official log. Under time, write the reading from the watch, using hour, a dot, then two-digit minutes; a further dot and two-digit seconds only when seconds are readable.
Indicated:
3.58
